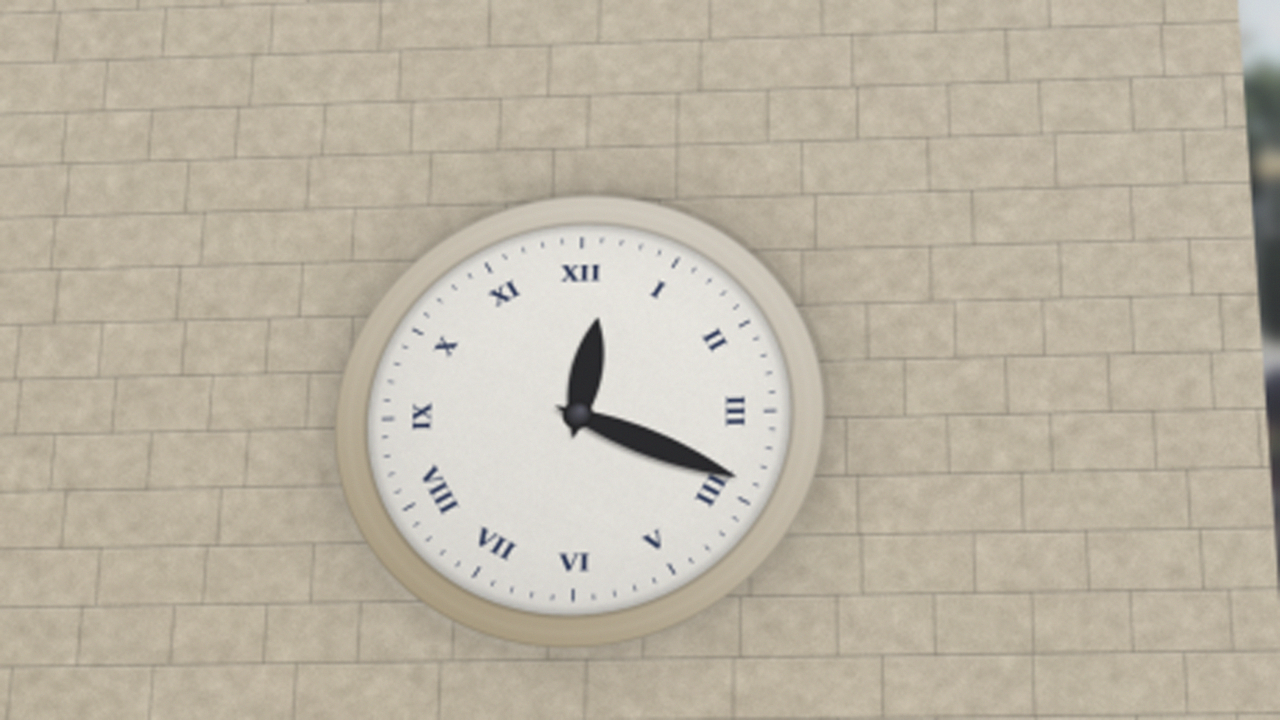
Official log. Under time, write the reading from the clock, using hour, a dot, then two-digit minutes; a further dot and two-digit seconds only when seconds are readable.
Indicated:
12.19
